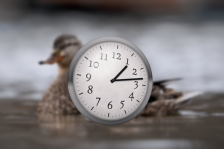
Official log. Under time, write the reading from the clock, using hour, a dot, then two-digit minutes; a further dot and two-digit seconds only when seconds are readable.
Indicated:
1.13
